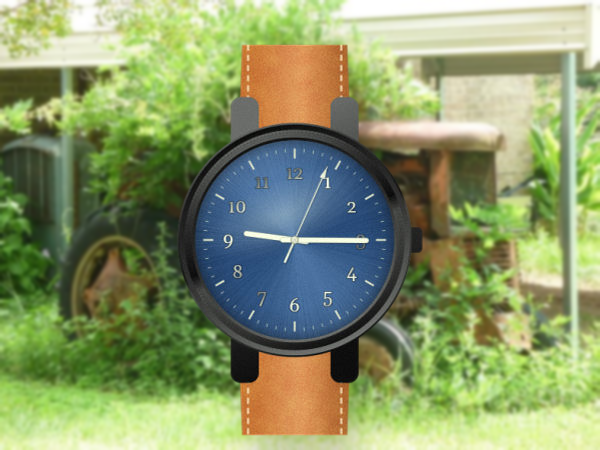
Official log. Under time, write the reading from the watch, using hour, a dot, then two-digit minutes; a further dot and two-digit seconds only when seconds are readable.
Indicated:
9.15.04
